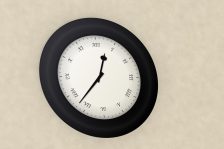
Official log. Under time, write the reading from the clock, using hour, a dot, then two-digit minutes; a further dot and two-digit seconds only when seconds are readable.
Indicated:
12.37
